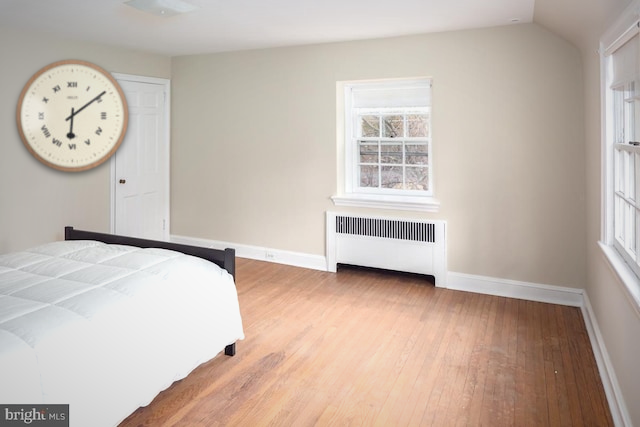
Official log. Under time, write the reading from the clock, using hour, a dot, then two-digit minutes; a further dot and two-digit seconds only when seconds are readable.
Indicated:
6.09
